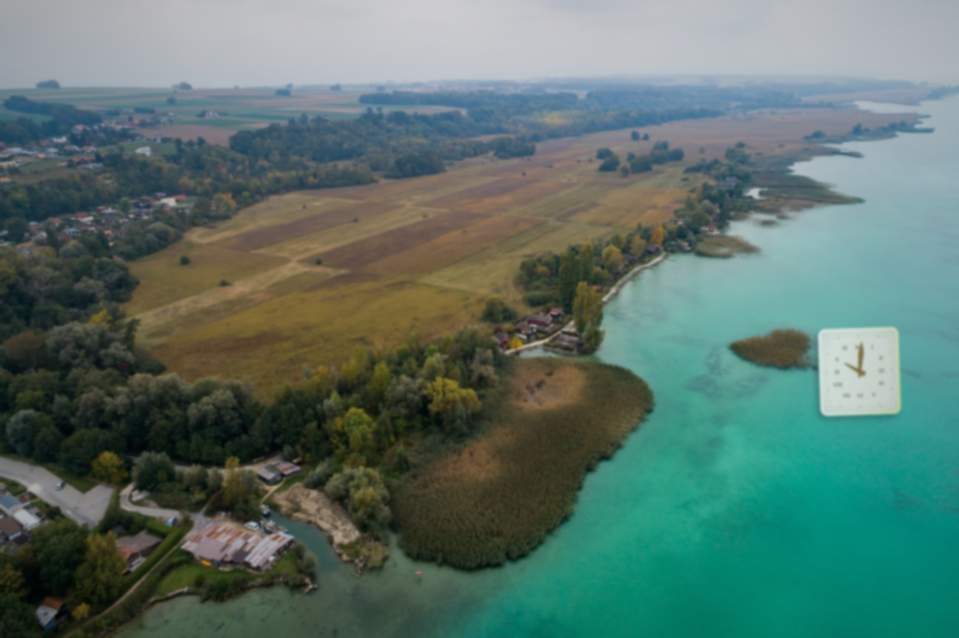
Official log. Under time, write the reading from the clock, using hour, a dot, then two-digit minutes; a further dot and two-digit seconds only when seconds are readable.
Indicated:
10.01
